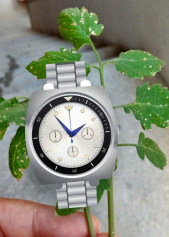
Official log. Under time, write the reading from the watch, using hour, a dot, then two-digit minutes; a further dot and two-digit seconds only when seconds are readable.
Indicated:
1.54
